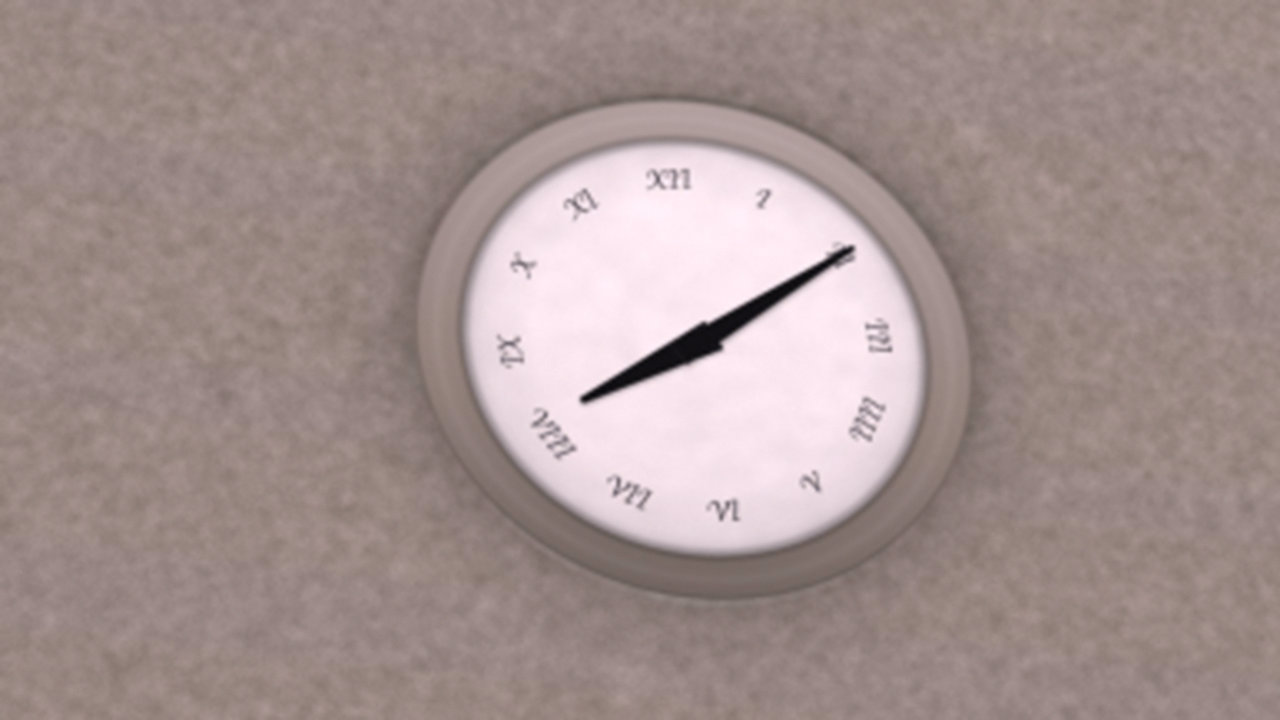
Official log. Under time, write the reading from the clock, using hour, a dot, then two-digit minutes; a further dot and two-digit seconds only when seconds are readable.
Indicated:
8.10
